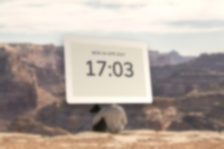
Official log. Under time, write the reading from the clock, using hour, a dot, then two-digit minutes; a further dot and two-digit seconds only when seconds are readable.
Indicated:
17.03
